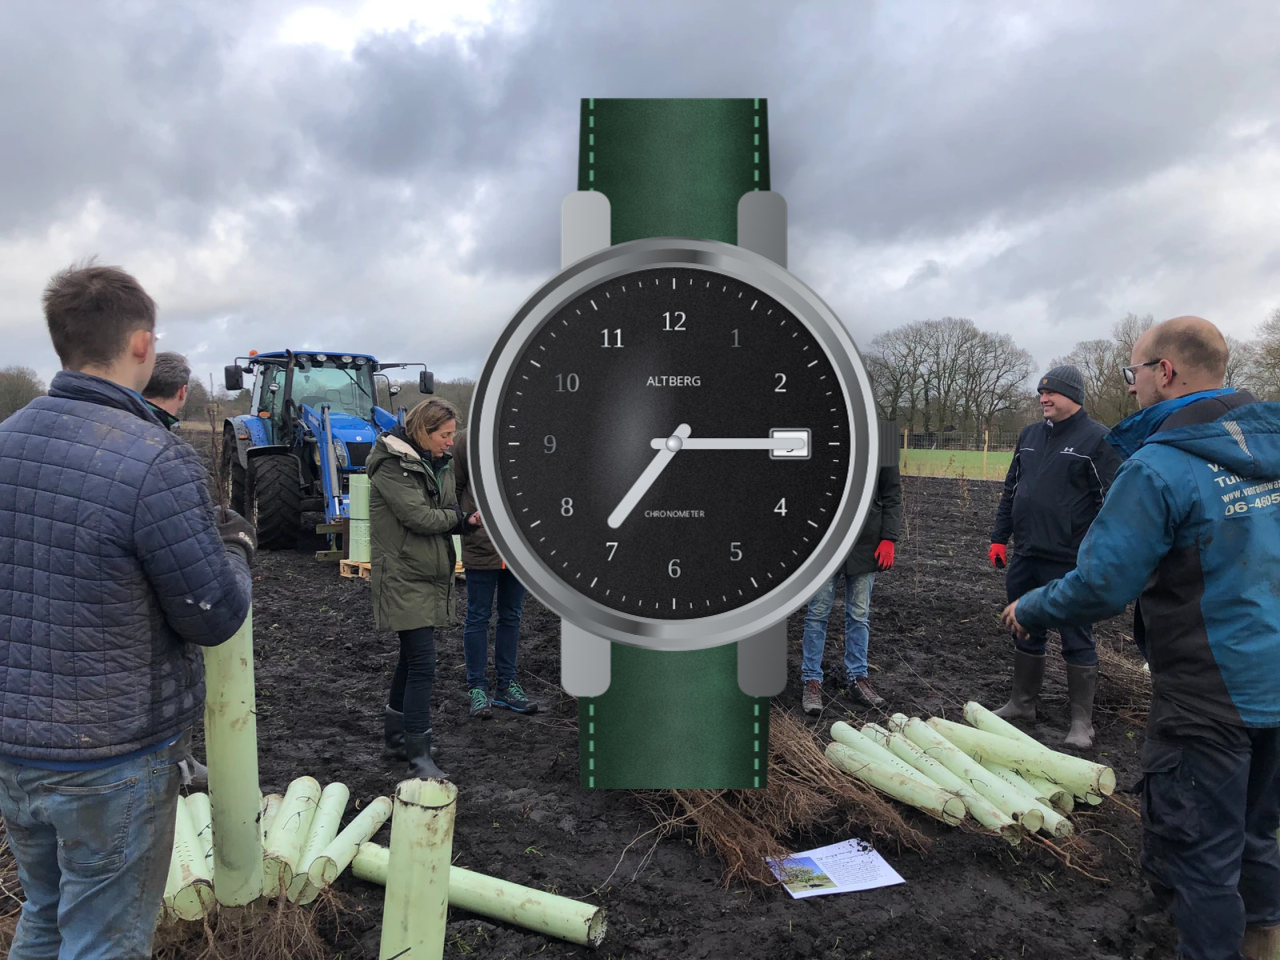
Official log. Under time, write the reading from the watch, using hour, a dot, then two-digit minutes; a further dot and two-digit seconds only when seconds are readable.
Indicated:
7.15
